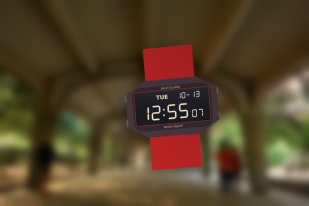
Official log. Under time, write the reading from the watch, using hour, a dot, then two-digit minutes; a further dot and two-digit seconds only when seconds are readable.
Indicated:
12.55.07
